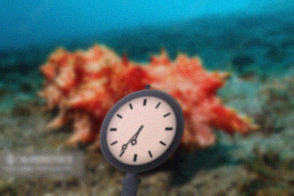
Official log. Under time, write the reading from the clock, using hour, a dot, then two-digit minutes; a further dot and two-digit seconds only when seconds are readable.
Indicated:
6.36
